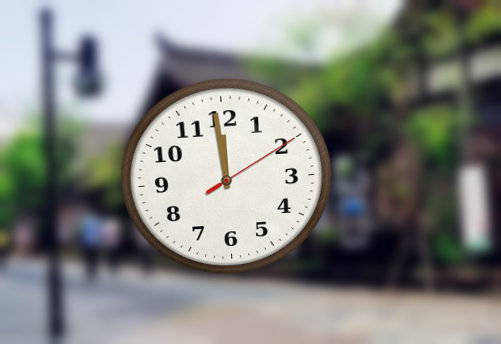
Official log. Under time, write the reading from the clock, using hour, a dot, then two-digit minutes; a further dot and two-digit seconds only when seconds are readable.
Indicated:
11.59.10
